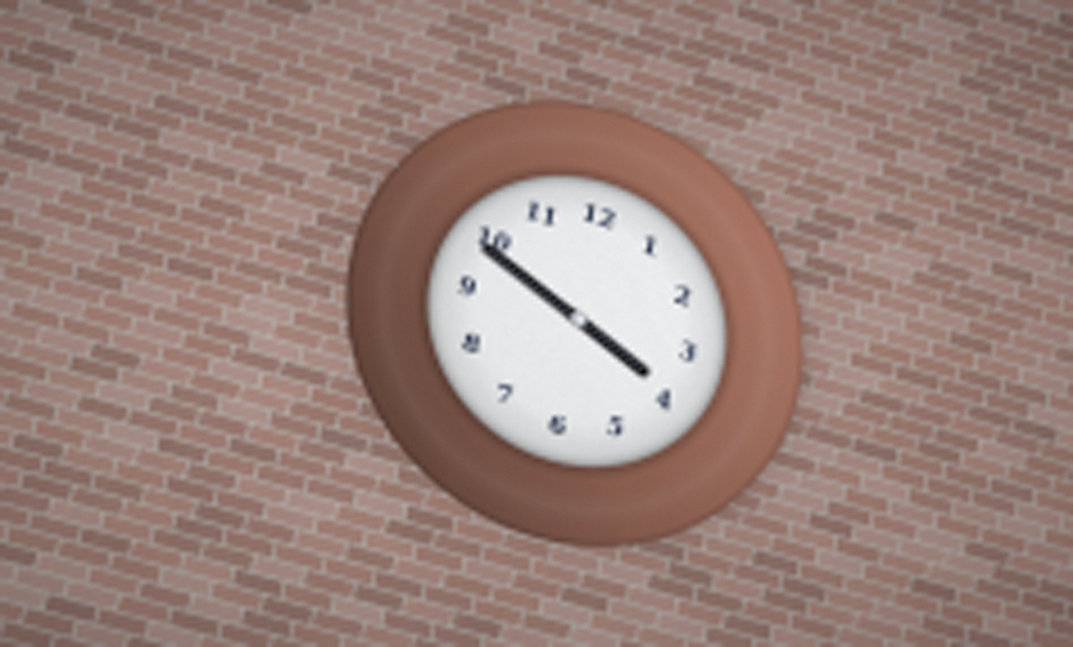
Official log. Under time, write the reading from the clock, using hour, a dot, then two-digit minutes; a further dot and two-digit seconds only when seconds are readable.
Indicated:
3.49
